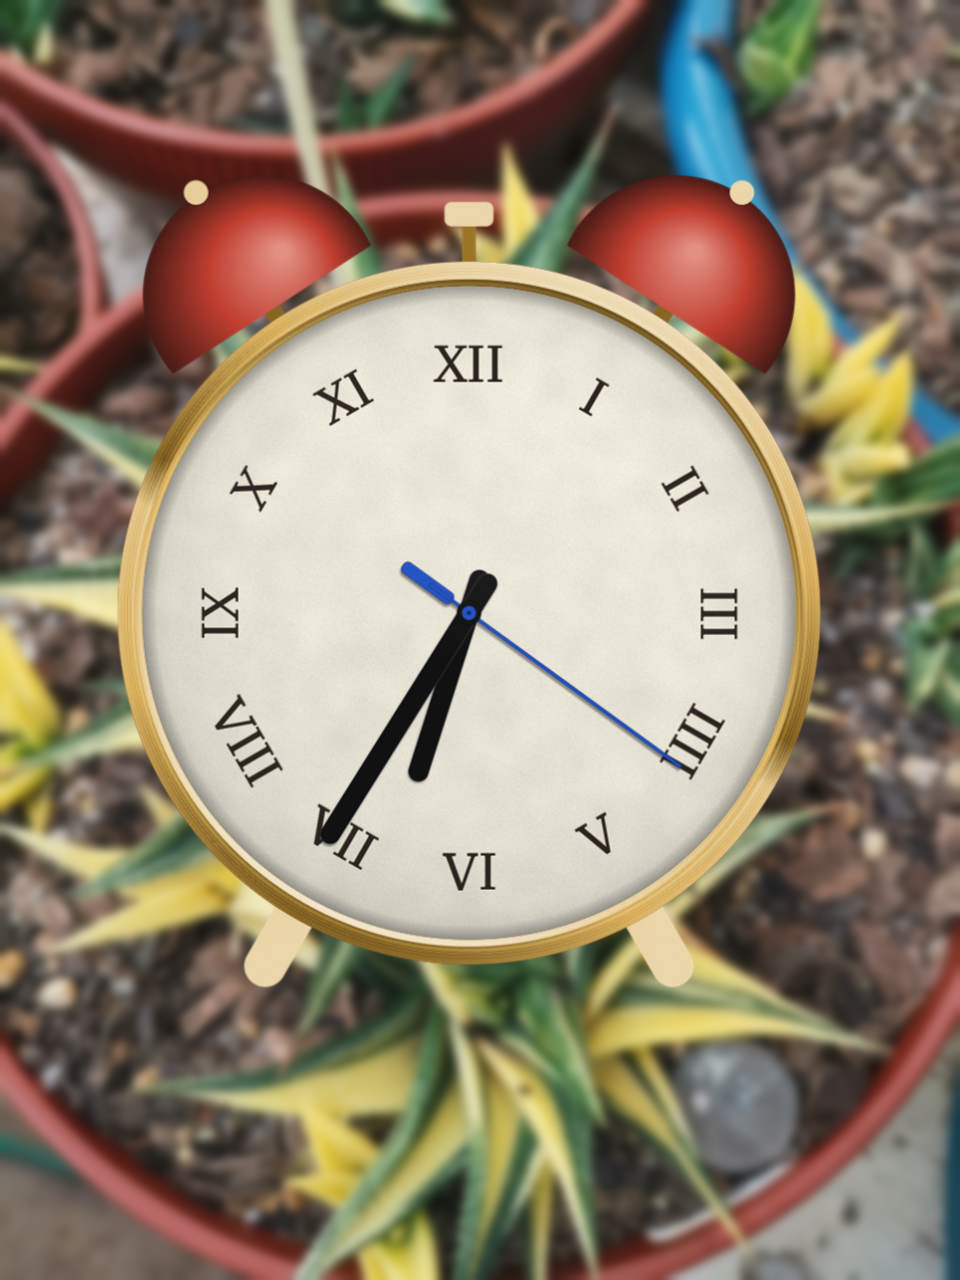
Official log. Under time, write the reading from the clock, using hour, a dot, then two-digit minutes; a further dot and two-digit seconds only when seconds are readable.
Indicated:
6.35.21
